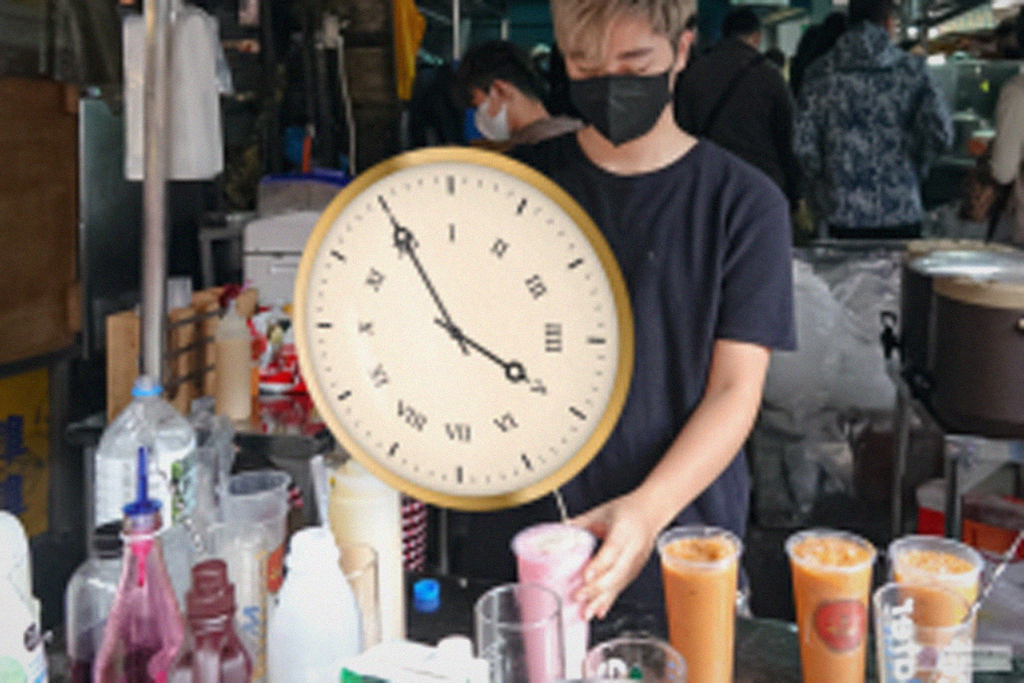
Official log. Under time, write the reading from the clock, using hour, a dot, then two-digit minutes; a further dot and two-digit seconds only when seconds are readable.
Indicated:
5.00
